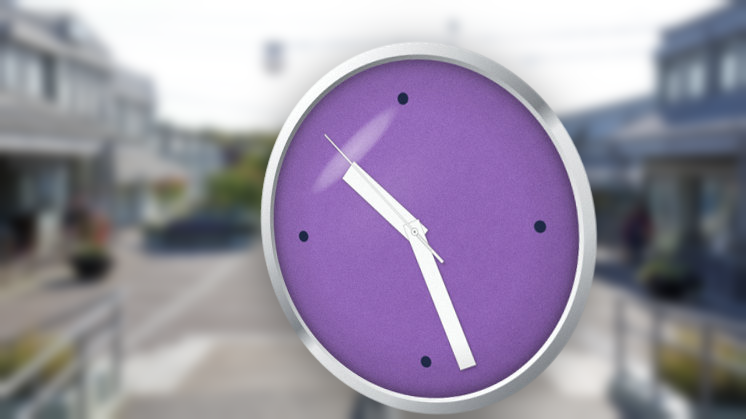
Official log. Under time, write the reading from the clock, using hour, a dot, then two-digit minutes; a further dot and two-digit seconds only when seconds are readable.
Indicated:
10.26.53
